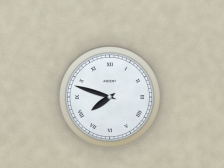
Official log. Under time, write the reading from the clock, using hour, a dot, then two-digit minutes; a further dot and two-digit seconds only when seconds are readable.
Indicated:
7.48
